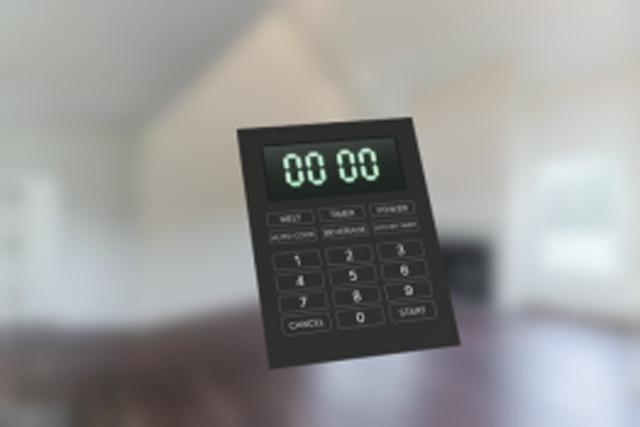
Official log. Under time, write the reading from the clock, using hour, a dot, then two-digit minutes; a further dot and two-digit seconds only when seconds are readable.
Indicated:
0.00
